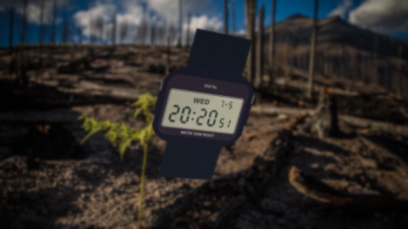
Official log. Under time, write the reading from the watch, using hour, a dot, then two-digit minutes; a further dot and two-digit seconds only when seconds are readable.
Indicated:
20.20.51
